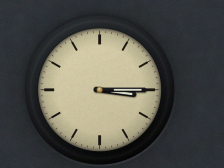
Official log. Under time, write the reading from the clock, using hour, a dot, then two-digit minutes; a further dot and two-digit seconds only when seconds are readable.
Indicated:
3.15
